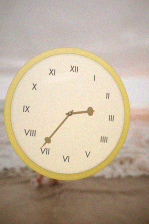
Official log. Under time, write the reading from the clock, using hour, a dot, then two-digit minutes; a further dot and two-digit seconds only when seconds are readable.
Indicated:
2.36
